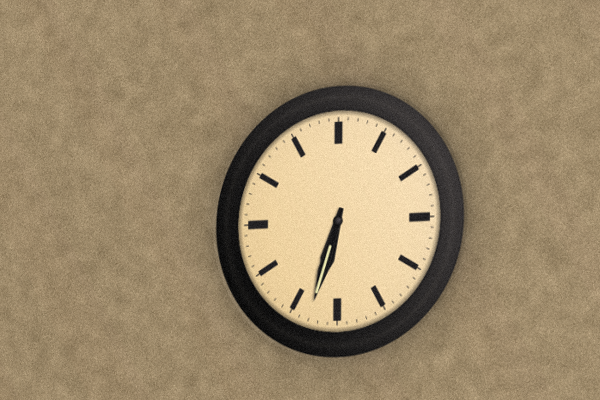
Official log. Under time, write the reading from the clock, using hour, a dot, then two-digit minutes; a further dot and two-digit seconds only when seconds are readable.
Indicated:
6.33
